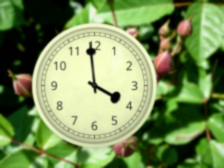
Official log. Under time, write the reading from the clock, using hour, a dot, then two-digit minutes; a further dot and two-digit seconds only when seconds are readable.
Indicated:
3.59
